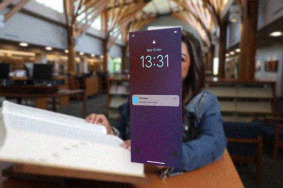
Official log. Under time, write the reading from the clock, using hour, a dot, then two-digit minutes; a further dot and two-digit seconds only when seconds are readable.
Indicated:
13.31
